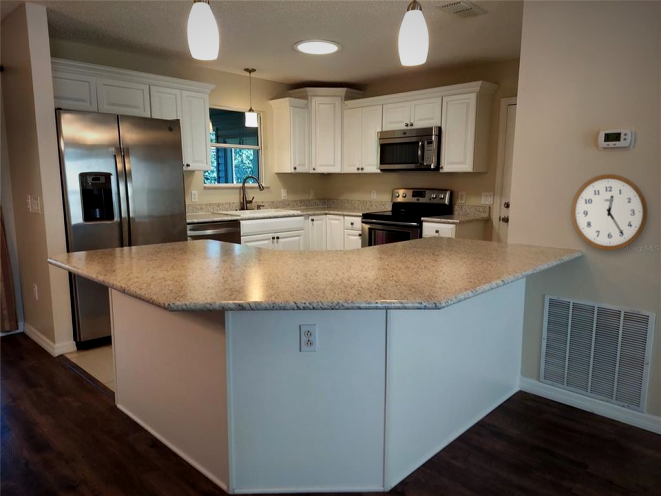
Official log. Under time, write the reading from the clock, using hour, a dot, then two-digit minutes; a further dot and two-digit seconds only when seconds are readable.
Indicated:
12.25
